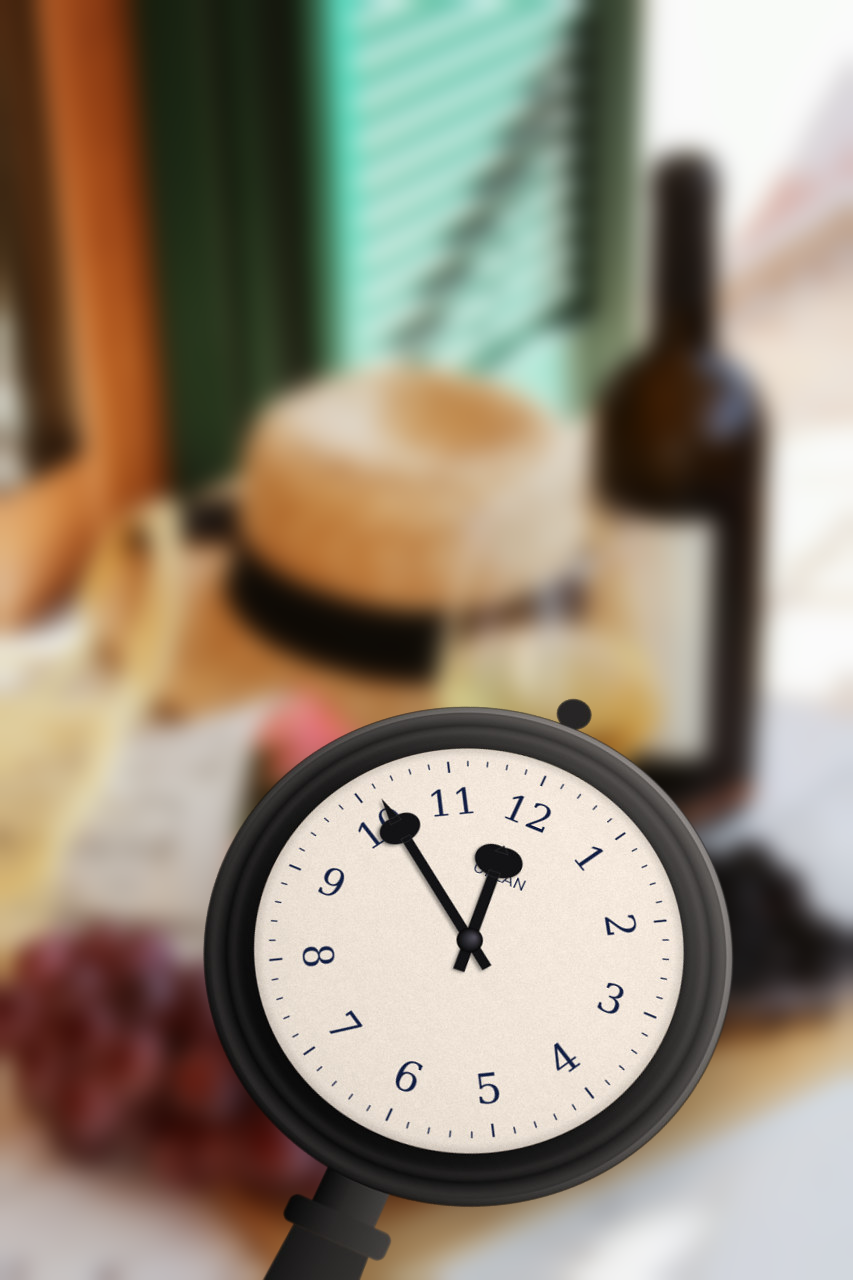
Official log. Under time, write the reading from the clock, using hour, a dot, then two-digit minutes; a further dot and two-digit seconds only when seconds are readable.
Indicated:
11.51
